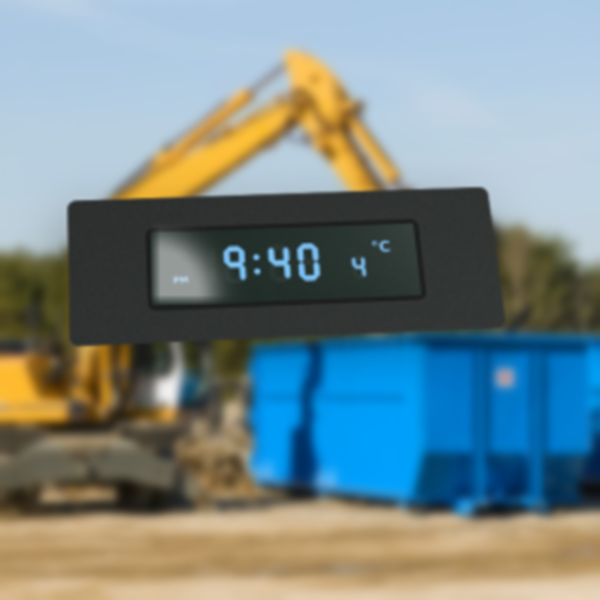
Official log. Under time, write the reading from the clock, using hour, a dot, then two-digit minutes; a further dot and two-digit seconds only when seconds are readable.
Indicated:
9.40
